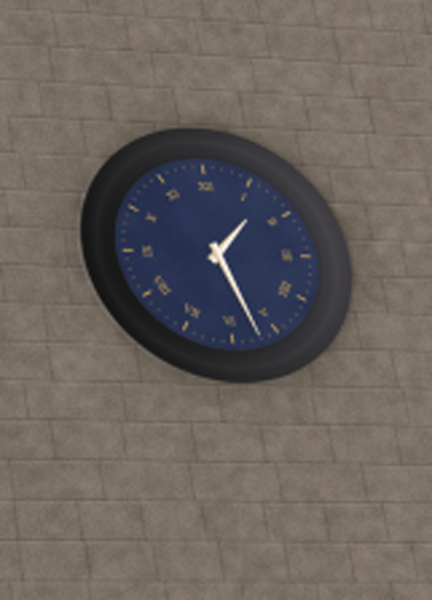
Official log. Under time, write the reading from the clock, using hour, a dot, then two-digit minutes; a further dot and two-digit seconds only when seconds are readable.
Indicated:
1.27
